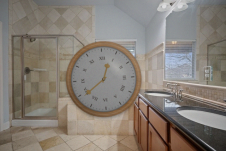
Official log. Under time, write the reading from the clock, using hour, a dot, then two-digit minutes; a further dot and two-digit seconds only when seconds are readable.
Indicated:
12.39
